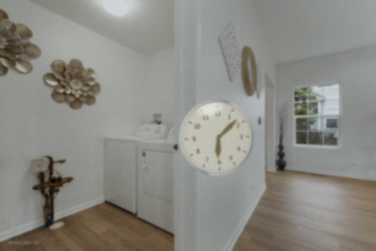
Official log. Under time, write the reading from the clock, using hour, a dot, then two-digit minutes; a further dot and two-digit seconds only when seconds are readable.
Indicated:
6.08
